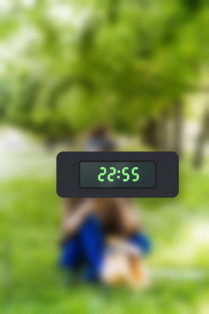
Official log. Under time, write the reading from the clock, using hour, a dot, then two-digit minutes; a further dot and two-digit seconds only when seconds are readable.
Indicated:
22.55
